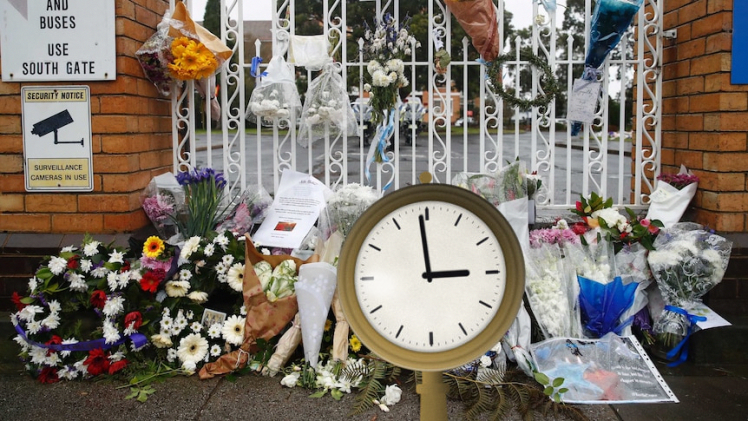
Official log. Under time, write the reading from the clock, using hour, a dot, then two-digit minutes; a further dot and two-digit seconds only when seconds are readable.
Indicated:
2.59
